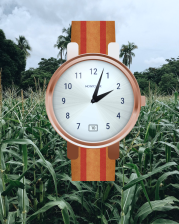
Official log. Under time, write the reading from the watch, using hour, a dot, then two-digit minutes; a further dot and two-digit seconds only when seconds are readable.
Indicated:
2.03
